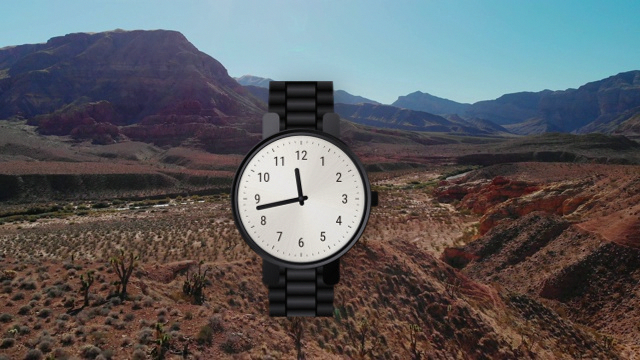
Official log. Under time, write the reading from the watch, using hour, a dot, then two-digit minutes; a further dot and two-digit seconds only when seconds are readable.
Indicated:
11.43
